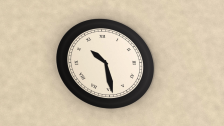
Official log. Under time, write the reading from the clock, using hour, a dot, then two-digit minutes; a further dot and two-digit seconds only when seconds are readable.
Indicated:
10.29
